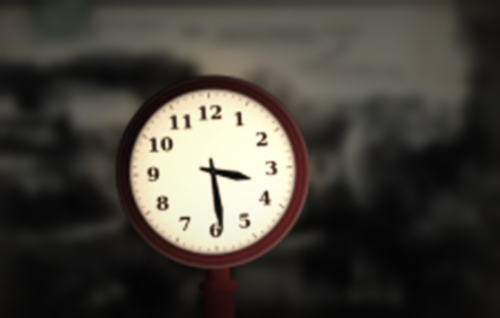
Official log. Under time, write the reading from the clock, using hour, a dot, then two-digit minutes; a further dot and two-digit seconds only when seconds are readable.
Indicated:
3.29
